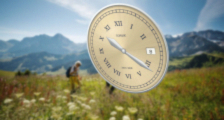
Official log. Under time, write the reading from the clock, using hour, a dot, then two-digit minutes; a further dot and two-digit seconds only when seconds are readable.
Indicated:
10.21
